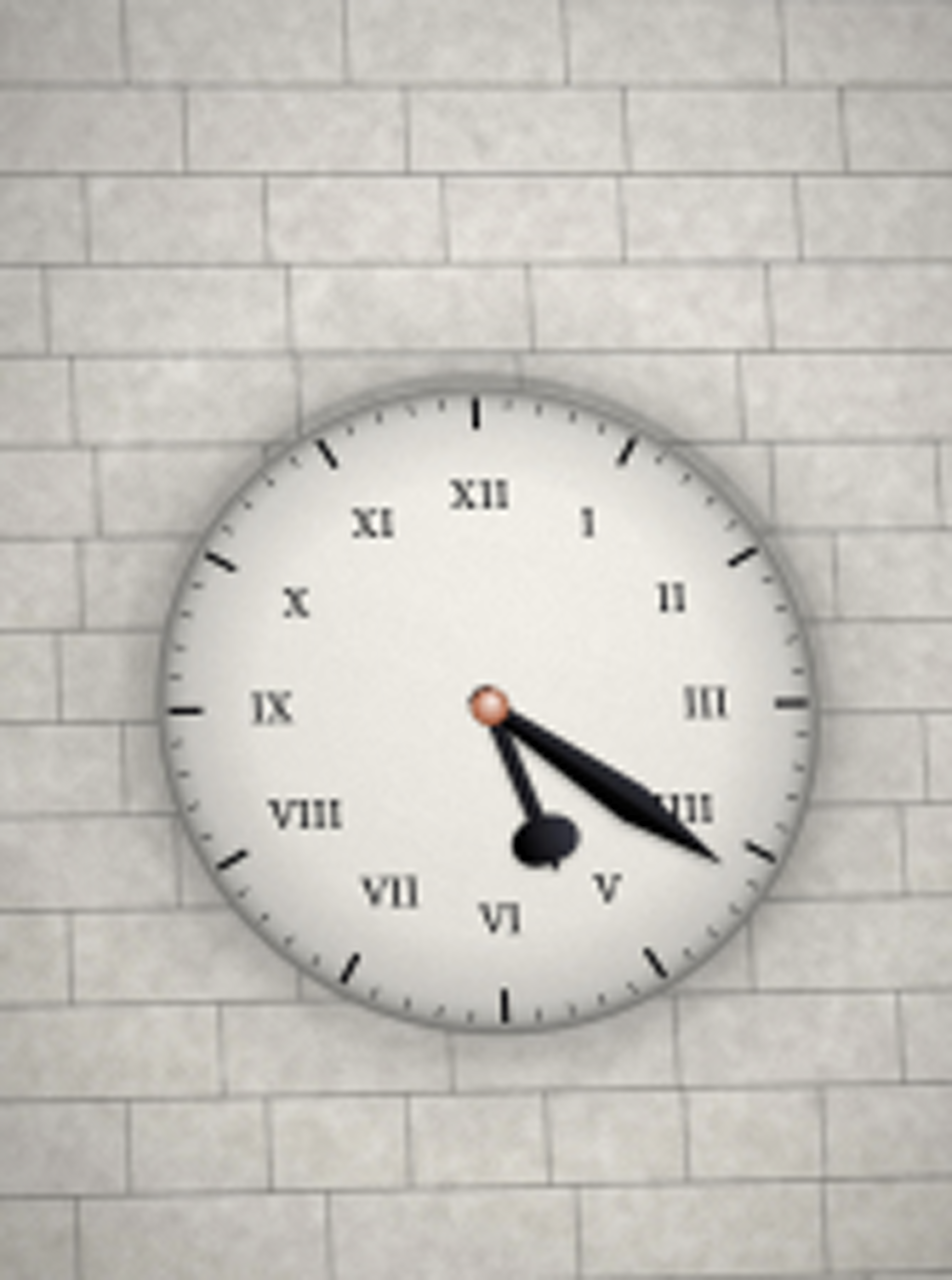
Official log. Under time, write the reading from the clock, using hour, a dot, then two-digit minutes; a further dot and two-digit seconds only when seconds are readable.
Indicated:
5.21
